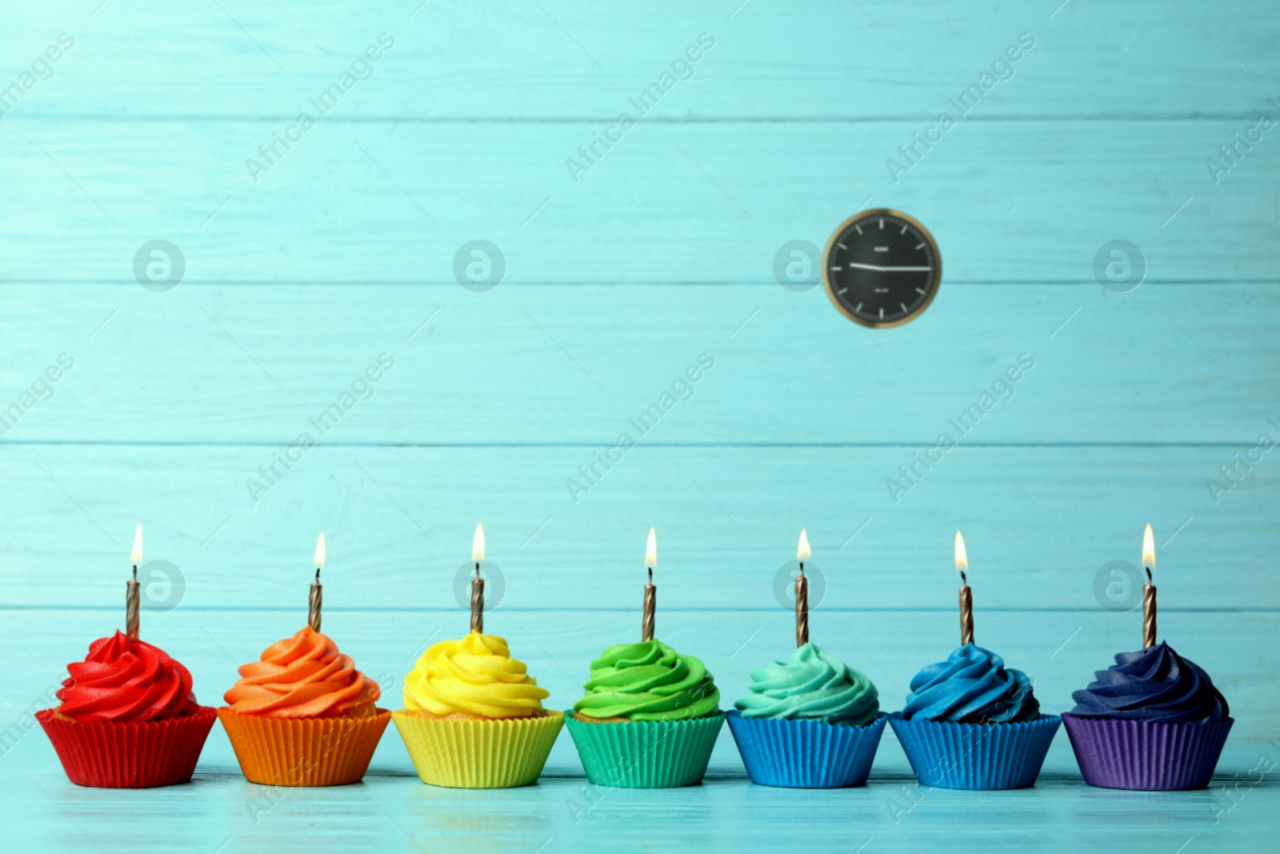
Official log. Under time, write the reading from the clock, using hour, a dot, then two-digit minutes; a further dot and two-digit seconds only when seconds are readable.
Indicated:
9.15
